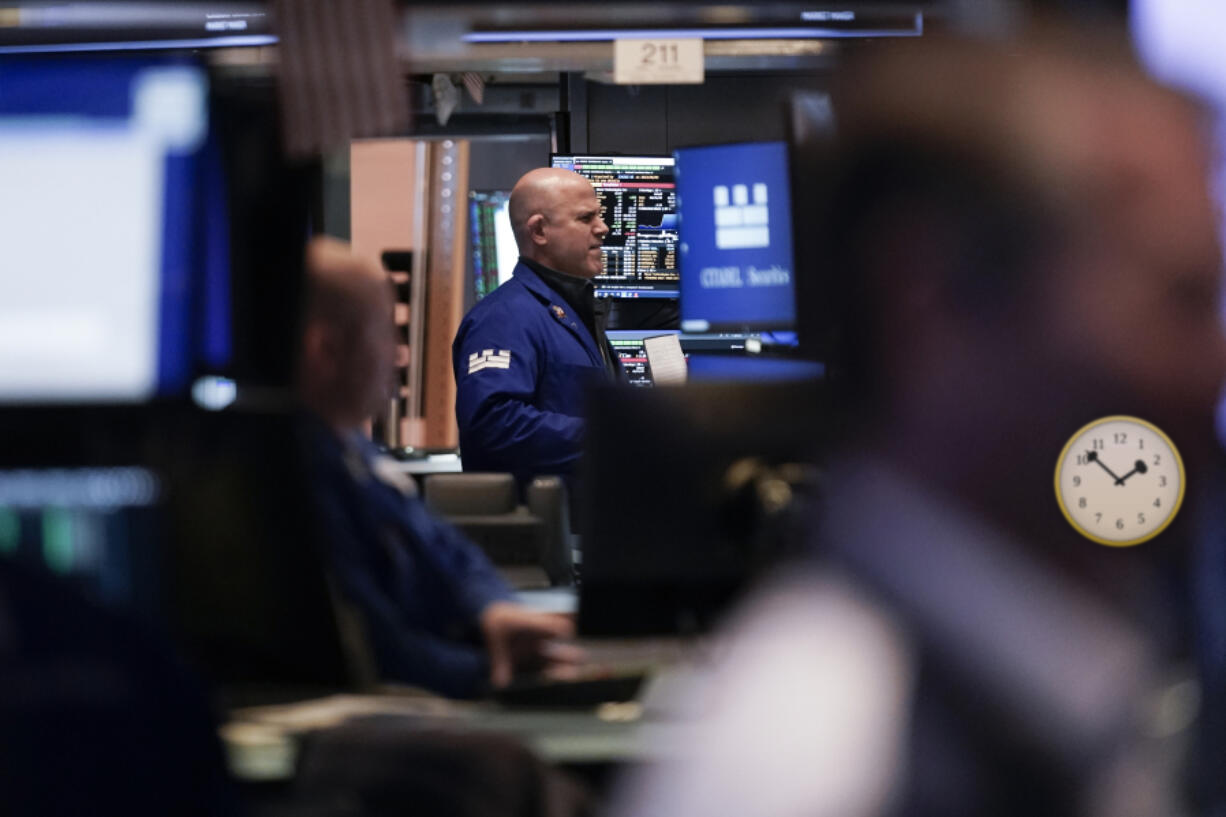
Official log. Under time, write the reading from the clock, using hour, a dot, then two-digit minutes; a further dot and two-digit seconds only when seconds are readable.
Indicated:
1.52
